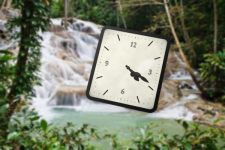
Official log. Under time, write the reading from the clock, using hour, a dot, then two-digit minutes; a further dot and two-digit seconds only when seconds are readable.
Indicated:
4.19
